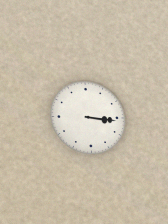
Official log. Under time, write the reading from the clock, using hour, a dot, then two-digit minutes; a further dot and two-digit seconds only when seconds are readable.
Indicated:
3.16
